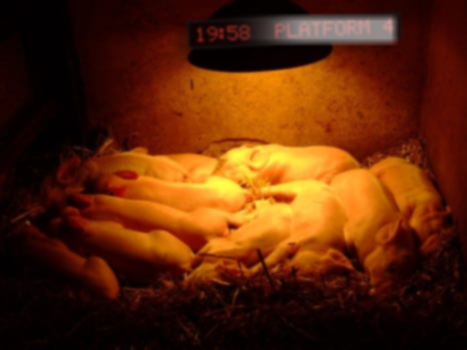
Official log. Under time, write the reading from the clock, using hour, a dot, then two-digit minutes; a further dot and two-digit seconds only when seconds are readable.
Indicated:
19.58
